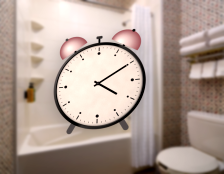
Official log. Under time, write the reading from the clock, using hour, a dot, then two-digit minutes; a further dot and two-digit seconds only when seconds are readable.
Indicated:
4.10
